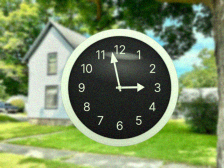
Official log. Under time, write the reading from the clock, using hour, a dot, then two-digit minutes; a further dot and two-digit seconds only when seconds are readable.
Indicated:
2.58
